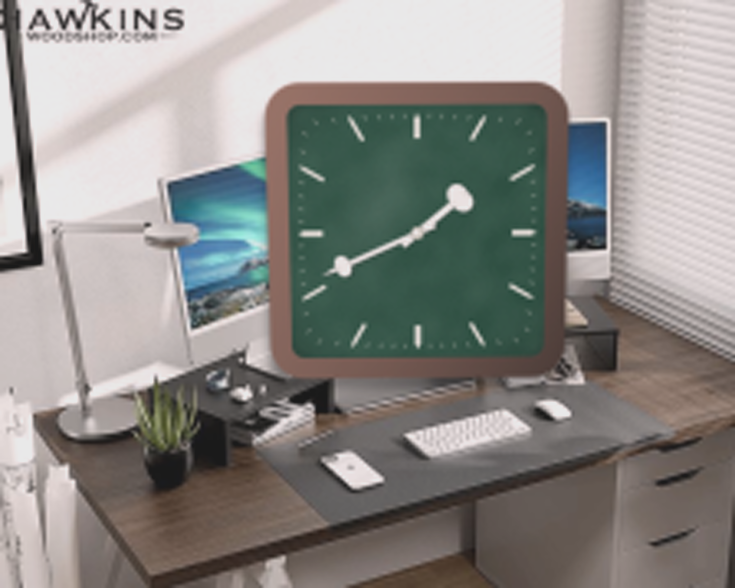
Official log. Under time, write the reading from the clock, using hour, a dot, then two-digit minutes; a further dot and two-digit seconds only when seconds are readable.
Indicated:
1.41
